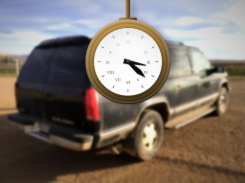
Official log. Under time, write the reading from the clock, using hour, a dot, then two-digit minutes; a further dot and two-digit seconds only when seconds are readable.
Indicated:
3.22
